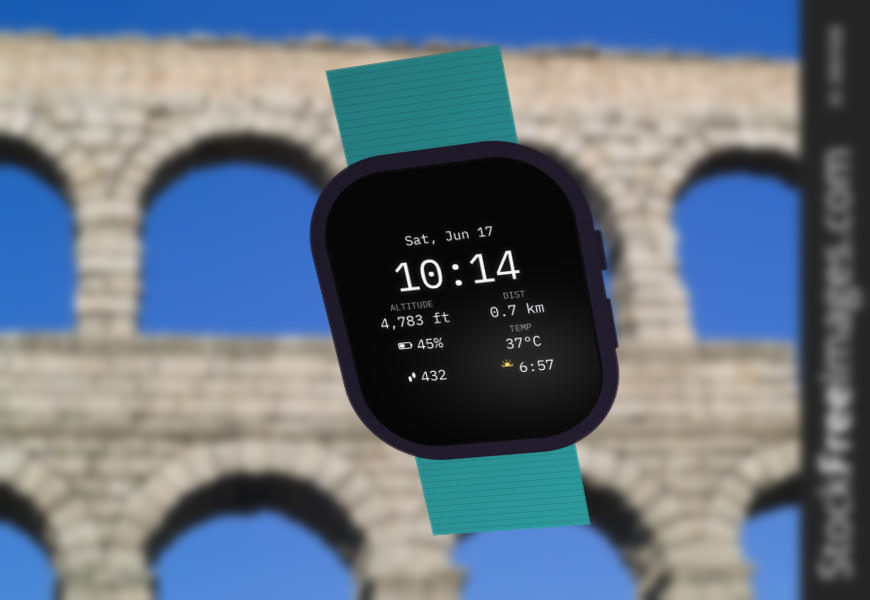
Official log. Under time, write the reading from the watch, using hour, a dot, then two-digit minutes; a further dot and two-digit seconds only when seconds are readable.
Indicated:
10.14
